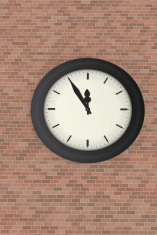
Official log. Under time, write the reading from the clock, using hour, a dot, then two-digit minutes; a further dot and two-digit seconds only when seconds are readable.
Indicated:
11.55
